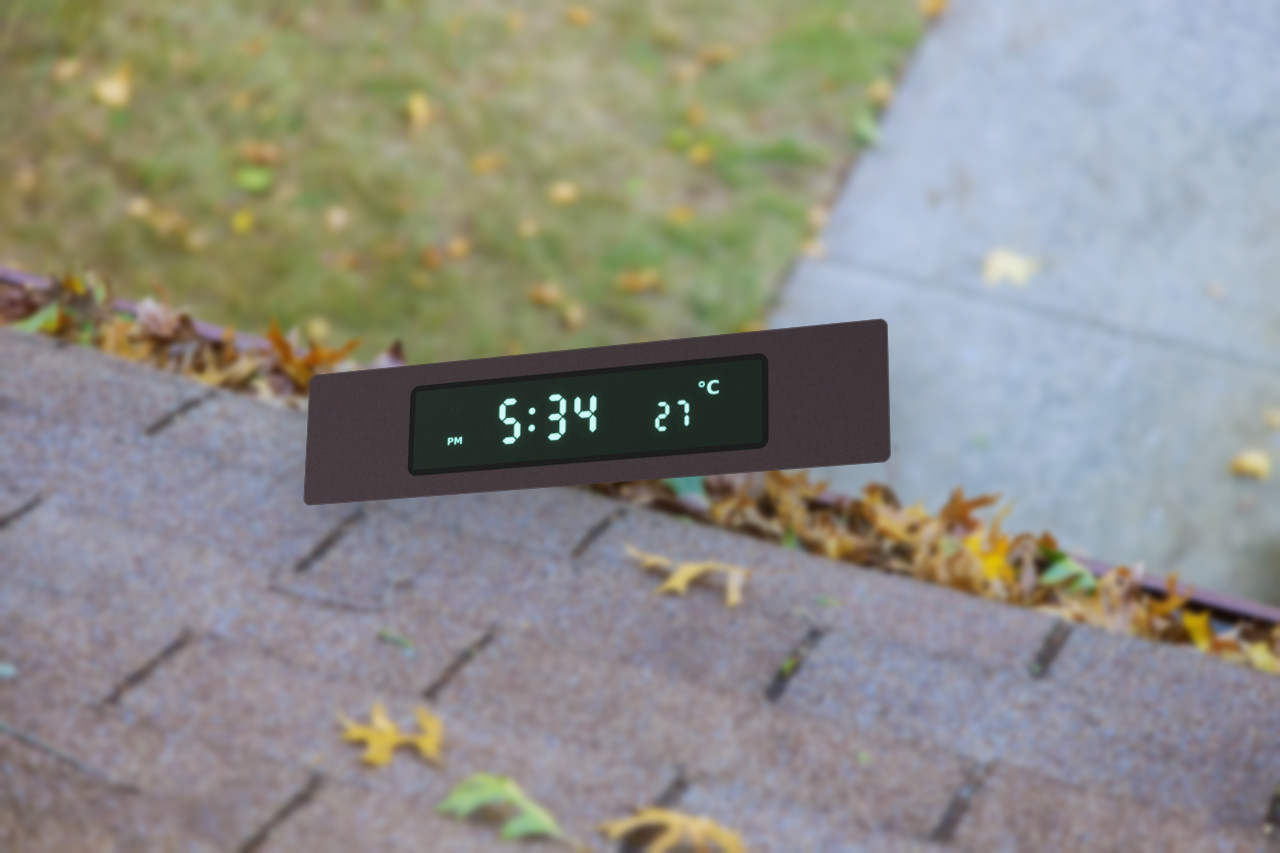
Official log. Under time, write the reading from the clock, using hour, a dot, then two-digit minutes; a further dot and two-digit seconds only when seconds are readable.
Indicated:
5.34
